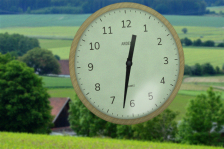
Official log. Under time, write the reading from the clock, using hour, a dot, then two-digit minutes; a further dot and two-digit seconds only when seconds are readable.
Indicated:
12.32
